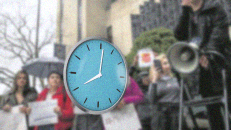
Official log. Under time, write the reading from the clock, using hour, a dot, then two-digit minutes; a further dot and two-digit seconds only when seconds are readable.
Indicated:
8.01
